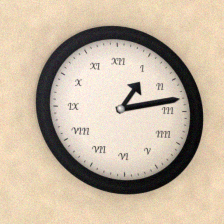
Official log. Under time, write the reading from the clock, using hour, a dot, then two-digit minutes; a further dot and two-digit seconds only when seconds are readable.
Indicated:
1.13
